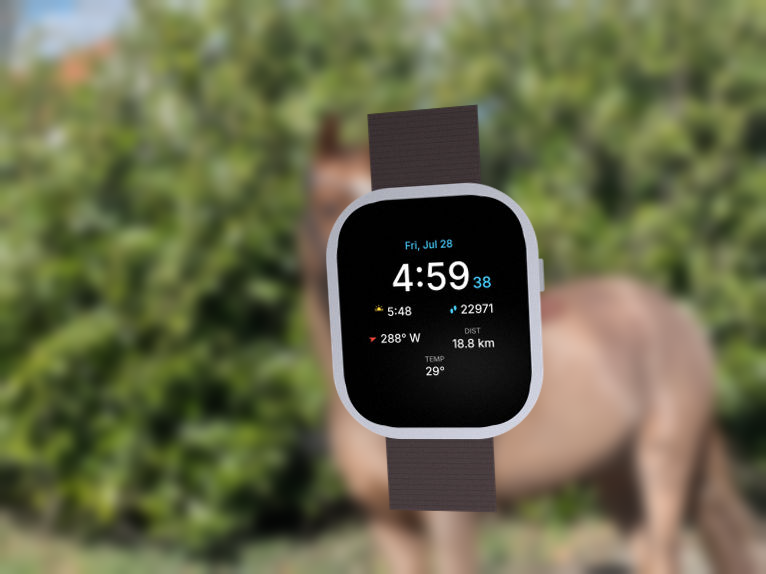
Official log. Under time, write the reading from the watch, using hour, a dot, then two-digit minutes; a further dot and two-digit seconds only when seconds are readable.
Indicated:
4.59.38
